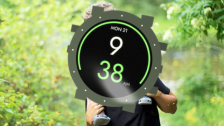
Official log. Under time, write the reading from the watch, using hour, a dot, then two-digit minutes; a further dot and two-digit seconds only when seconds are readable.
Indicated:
9.38
